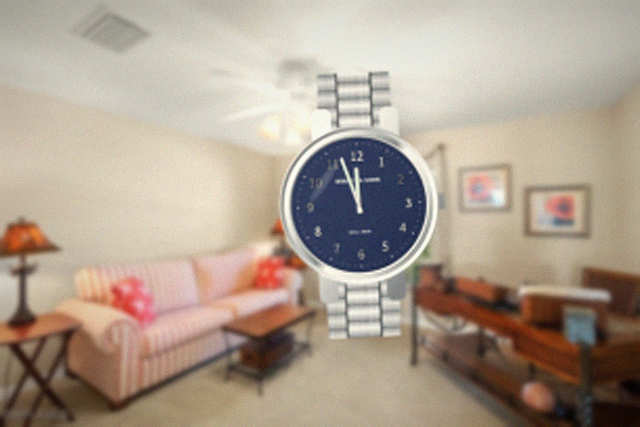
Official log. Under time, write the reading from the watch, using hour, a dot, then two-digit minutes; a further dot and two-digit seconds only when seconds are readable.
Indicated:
11.57
